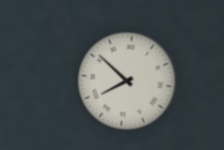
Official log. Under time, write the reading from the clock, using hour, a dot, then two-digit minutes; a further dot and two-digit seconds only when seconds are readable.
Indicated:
7.51
